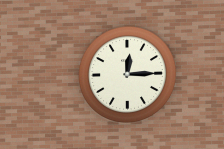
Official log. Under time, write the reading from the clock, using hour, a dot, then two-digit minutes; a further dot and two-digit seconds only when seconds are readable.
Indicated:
12.15
